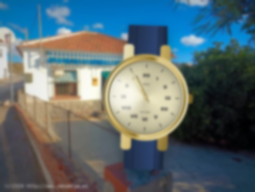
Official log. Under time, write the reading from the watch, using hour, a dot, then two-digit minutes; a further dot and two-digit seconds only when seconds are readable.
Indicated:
10.55
